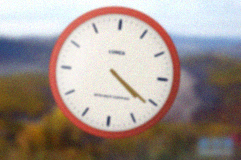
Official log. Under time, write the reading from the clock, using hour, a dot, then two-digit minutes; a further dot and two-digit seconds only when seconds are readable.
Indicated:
4.21
